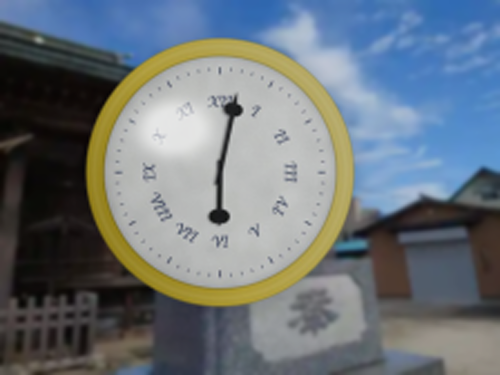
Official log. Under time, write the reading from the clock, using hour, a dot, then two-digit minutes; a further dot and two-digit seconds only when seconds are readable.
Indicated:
6.02
